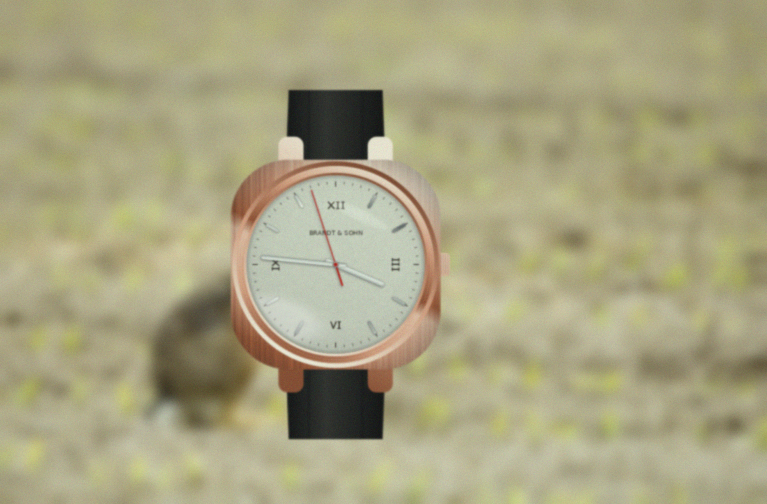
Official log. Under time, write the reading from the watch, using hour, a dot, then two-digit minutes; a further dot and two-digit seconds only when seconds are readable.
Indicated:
3.45.57
